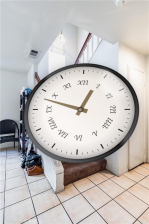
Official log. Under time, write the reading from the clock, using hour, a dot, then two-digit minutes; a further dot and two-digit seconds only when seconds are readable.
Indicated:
12.48
